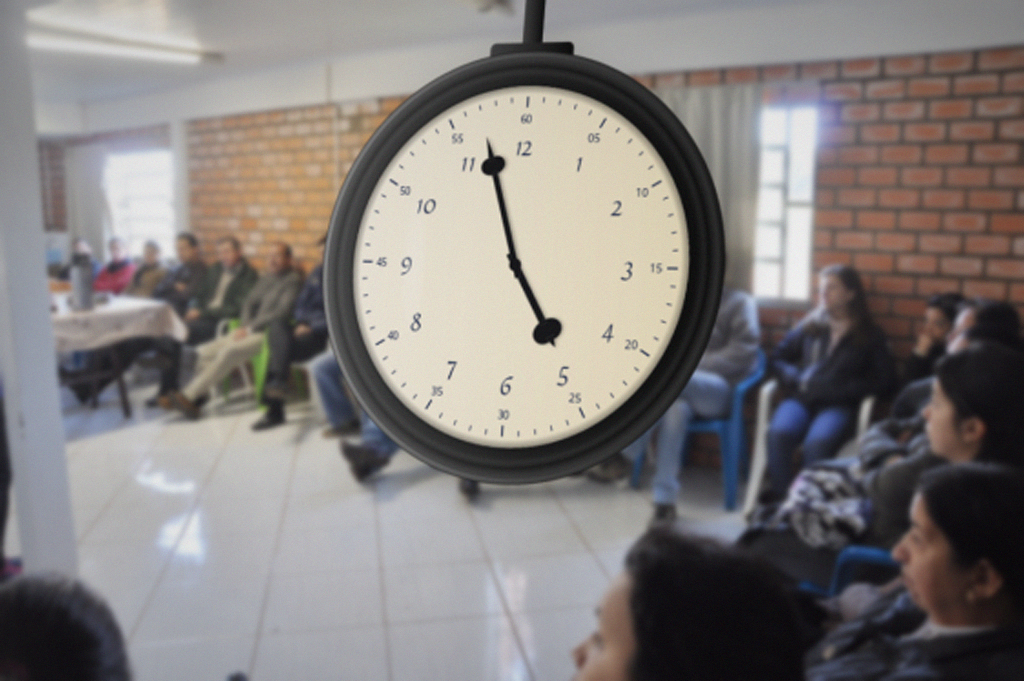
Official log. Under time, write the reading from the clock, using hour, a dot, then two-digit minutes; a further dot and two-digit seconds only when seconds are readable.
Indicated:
4.57
